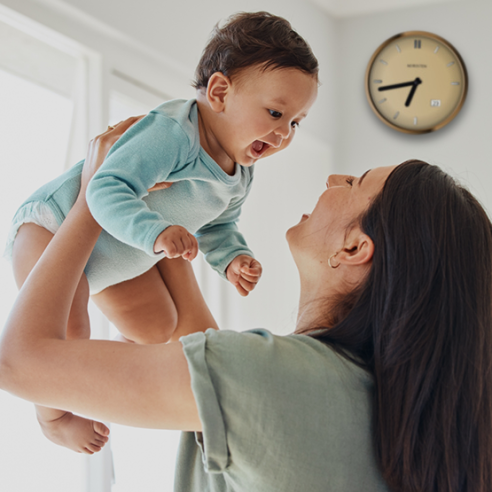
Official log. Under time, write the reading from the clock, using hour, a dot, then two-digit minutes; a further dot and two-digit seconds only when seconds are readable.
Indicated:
6.43
